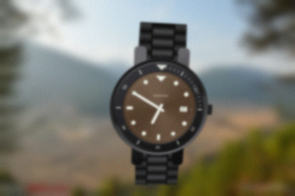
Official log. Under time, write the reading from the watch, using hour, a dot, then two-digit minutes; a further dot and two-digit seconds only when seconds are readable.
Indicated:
6.50
